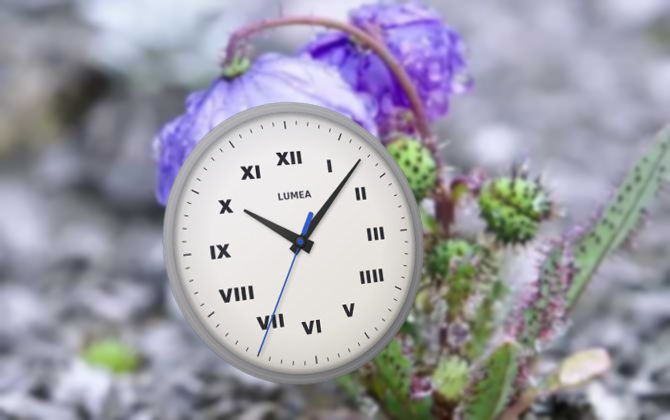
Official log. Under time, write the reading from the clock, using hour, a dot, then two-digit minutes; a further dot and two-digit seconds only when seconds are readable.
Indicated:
10.07.35
